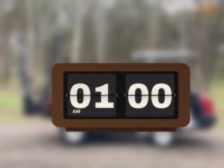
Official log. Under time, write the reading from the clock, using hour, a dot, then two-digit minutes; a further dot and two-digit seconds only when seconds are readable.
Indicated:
1.00
